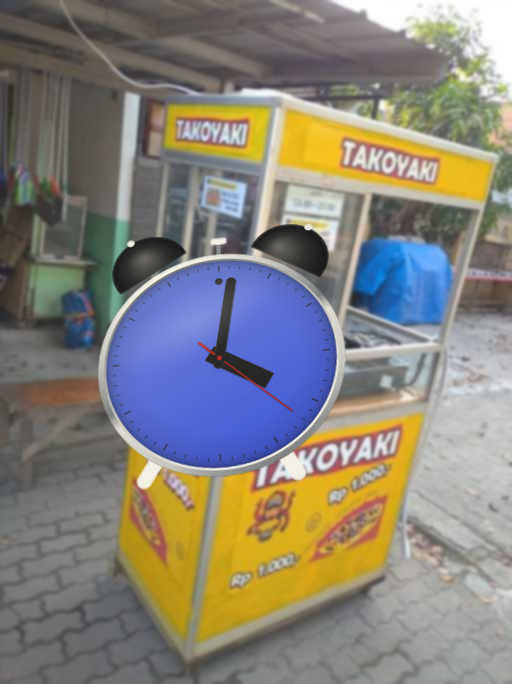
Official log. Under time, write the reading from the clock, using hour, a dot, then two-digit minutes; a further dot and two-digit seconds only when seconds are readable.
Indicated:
4.01.22
